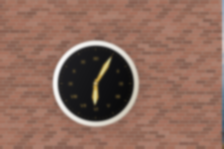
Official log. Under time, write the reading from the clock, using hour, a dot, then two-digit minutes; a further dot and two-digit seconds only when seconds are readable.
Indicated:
6.05
